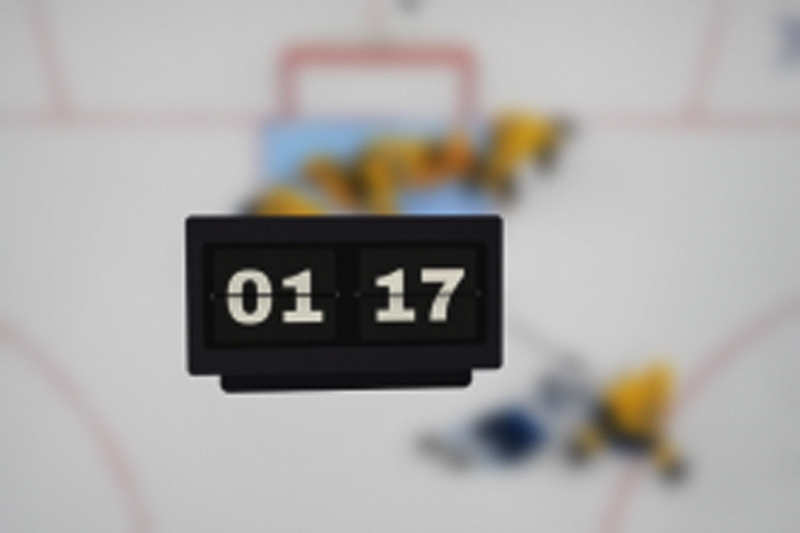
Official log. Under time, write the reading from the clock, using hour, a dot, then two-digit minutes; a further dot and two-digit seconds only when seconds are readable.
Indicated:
1.17
